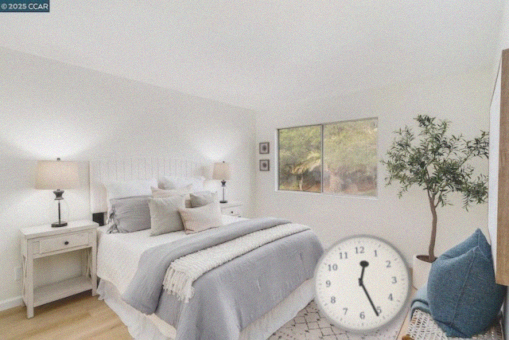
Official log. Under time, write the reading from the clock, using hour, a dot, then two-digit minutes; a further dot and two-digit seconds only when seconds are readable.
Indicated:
12.26
